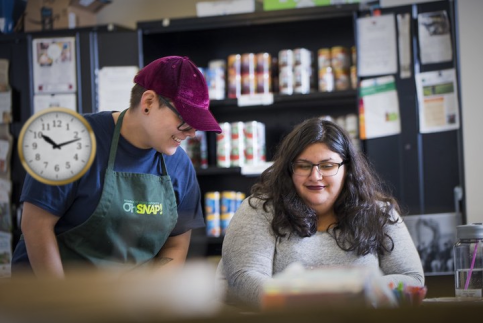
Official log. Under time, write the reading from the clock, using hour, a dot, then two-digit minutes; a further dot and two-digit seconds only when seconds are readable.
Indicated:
10.12
